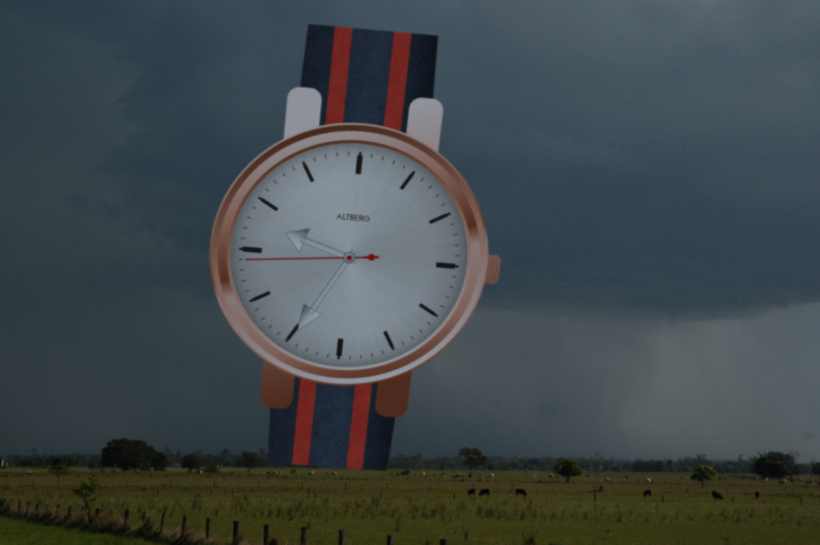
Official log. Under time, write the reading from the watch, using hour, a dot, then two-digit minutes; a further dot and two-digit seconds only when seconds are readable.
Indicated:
9.34.44
